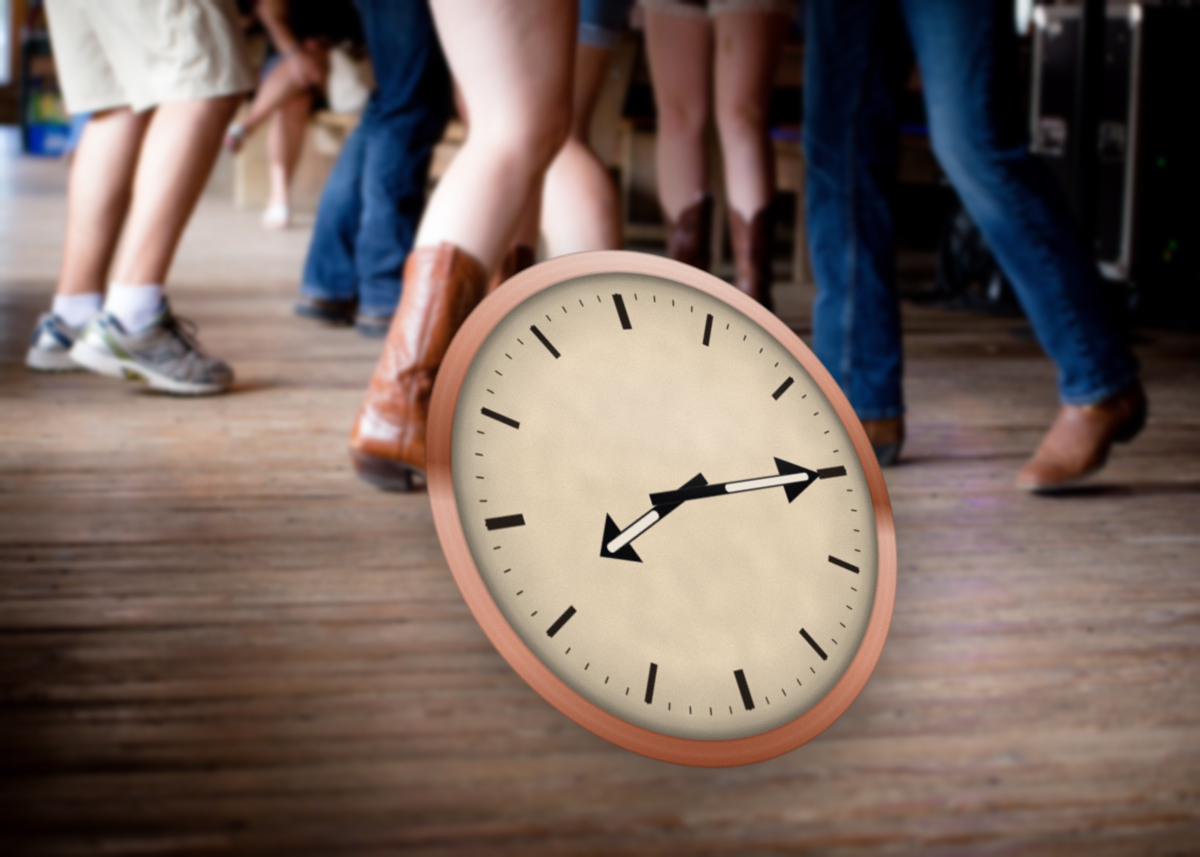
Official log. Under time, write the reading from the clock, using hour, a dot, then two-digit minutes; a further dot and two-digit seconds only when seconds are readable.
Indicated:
8.15
